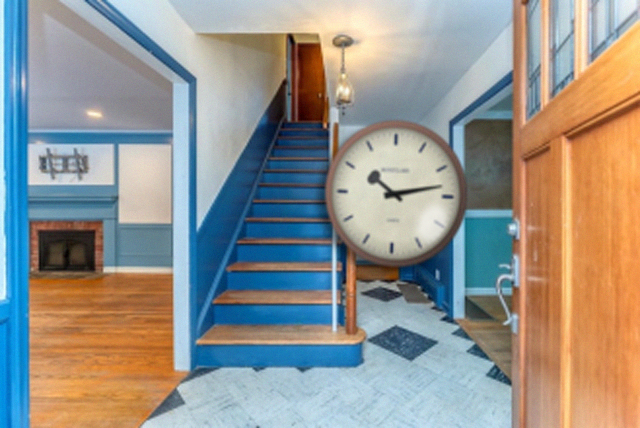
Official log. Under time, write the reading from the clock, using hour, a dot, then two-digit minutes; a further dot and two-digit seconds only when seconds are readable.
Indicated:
10.13
